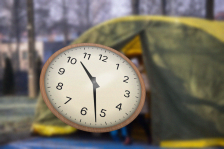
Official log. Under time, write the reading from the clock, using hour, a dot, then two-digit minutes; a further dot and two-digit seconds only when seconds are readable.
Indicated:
10.27
